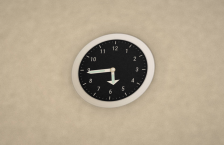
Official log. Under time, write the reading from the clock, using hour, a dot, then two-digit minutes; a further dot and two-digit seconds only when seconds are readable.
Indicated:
5.44
